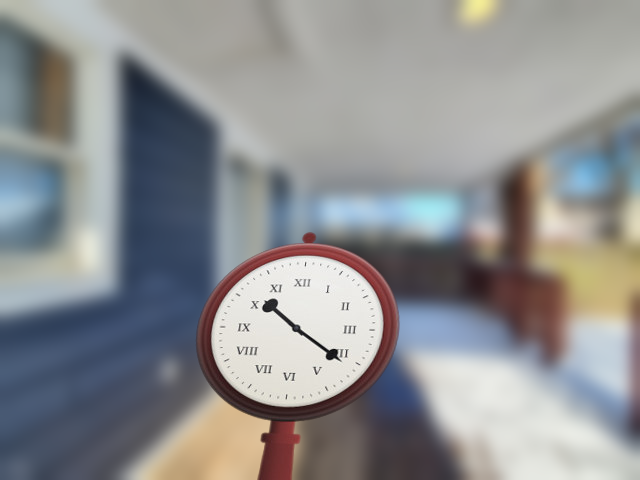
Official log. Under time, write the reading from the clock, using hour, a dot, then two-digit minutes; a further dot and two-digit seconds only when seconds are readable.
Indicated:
10.21
